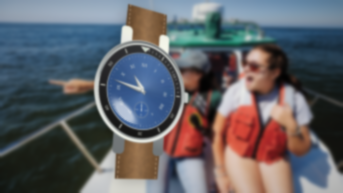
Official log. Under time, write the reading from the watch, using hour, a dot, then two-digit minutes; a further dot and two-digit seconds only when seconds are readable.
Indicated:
10.47
